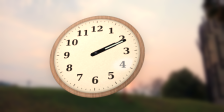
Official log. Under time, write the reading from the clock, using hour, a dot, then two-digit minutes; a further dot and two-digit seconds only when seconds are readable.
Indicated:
2.11
